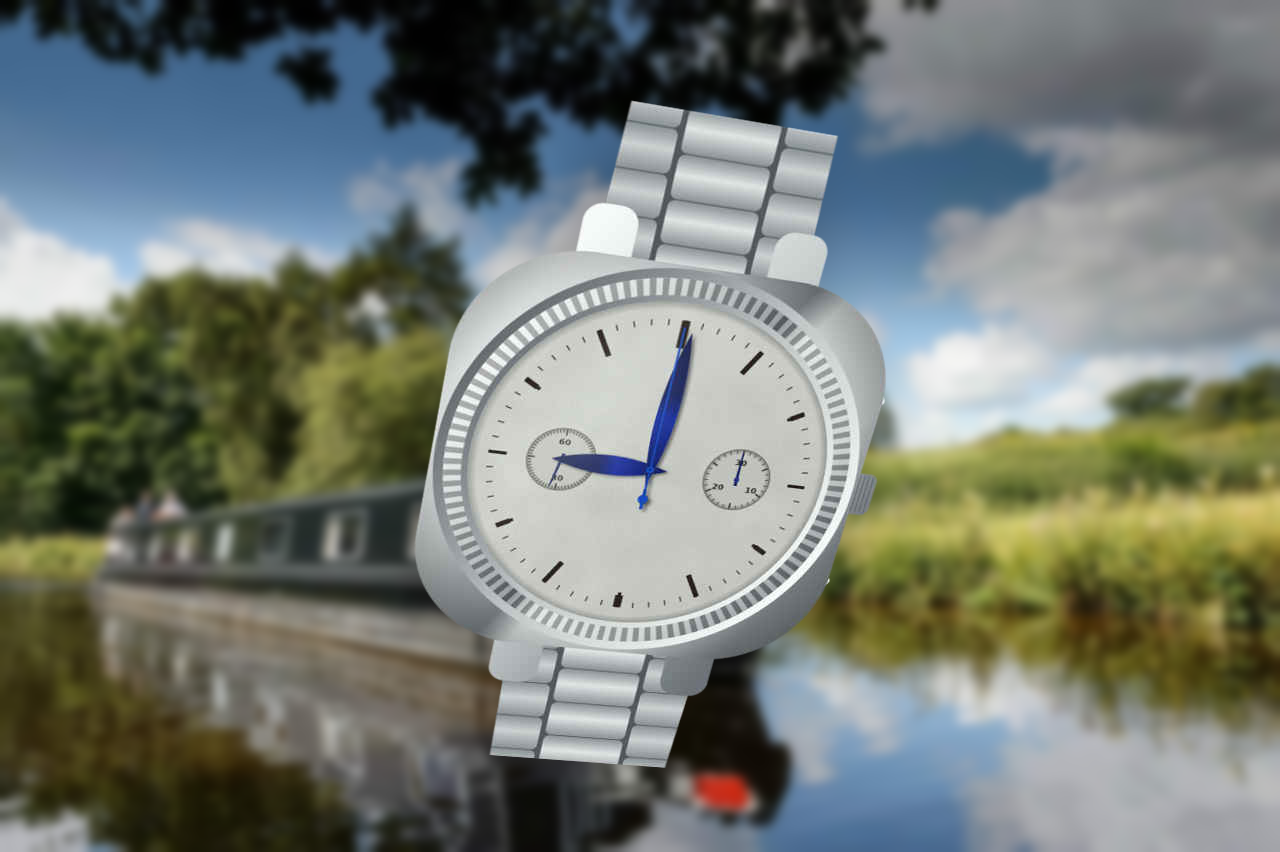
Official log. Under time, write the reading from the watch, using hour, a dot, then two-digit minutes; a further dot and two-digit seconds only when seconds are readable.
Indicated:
9.00.32
